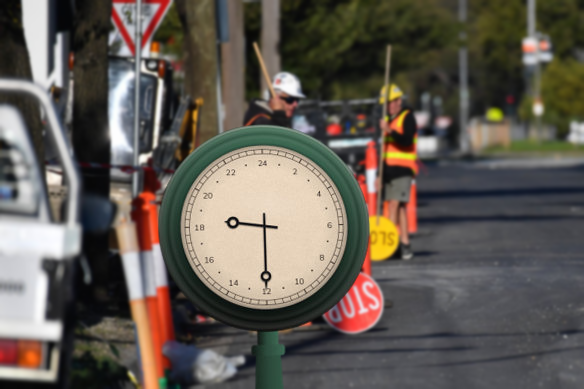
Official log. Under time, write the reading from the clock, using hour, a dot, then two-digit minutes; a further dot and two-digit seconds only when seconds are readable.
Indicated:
18.30
